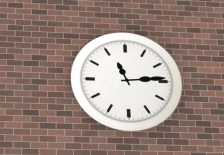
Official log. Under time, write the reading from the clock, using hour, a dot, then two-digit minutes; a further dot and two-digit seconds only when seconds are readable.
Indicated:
11.14
